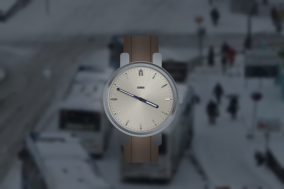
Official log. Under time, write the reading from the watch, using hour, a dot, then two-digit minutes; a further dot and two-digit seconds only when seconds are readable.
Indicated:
3.49
